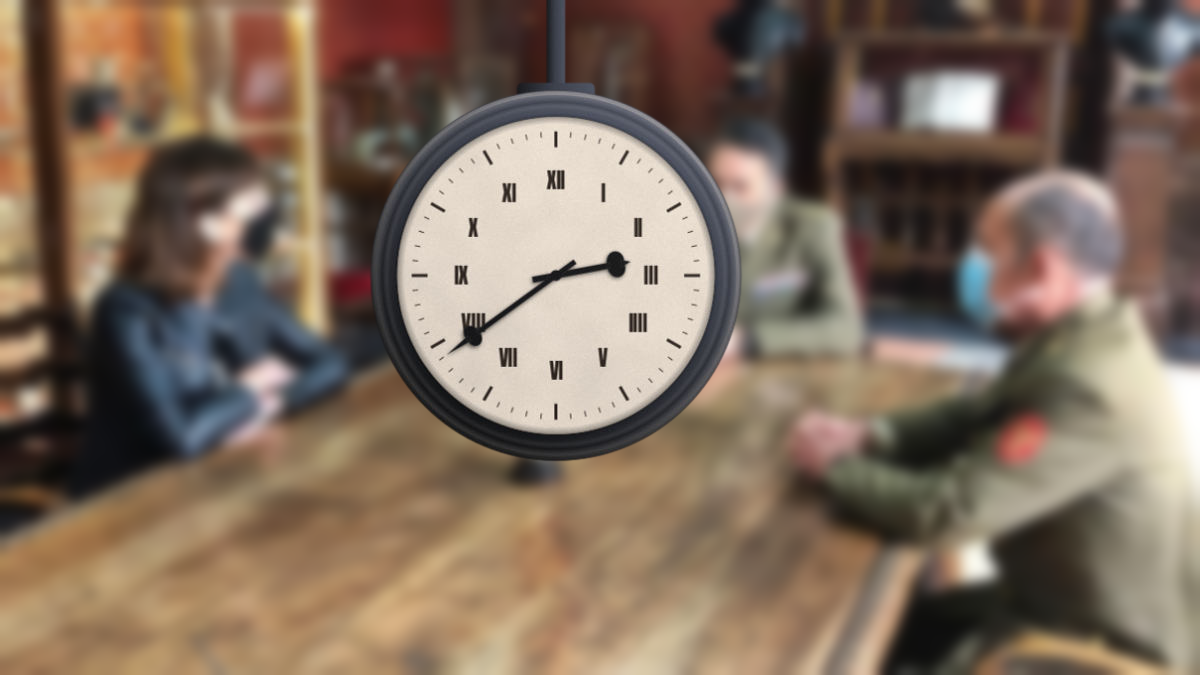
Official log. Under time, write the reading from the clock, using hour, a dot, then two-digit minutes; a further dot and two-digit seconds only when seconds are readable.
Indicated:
2.39
